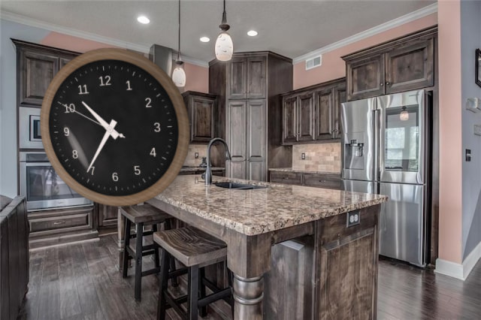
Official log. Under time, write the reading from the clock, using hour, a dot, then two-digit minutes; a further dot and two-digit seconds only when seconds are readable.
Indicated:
10.35.50
